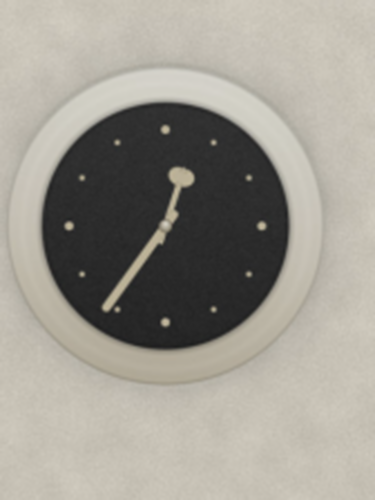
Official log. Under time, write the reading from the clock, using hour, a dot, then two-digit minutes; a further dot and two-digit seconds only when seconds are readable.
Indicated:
12.36
